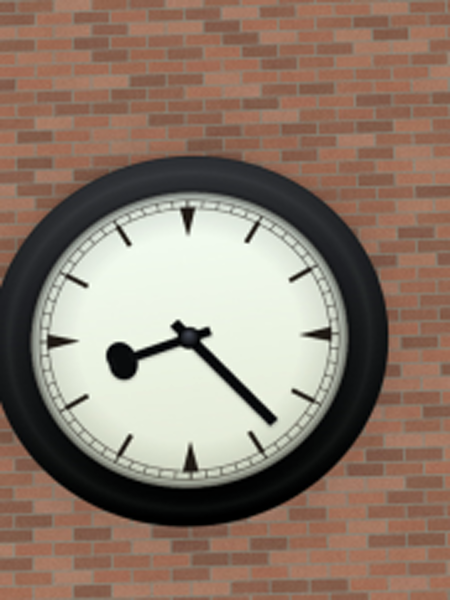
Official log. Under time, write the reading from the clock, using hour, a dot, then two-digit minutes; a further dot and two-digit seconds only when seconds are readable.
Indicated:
8.23
